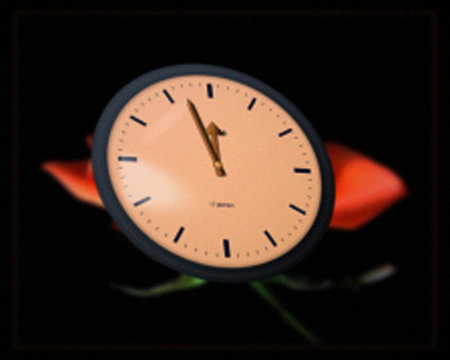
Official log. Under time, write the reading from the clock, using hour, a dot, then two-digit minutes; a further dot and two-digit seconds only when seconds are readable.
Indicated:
11.57
